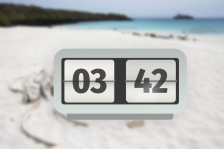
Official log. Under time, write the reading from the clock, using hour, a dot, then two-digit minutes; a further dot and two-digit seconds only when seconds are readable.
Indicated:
3.42
